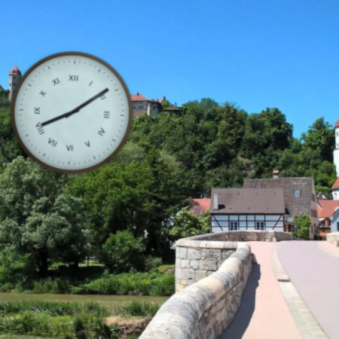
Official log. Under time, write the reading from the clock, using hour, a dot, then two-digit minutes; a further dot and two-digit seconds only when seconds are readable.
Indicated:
8.09
